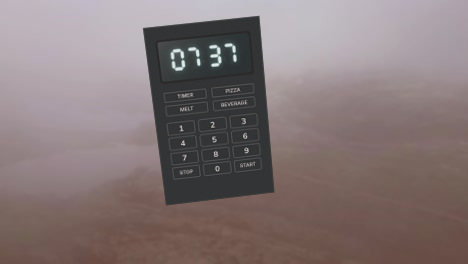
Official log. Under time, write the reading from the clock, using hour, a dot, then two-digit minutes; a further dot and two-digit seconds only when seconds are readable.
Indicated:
7.37
